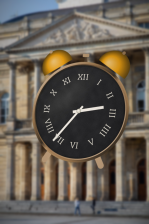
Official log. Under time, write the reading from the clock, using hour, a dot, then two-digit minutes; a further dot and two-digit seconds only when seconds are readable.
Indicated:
2.36
